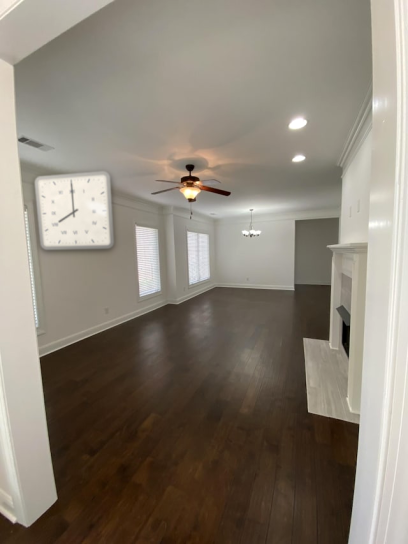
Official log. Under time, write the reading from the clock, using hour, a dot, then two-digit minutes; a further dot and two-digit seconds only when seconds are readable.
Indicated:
8.00
